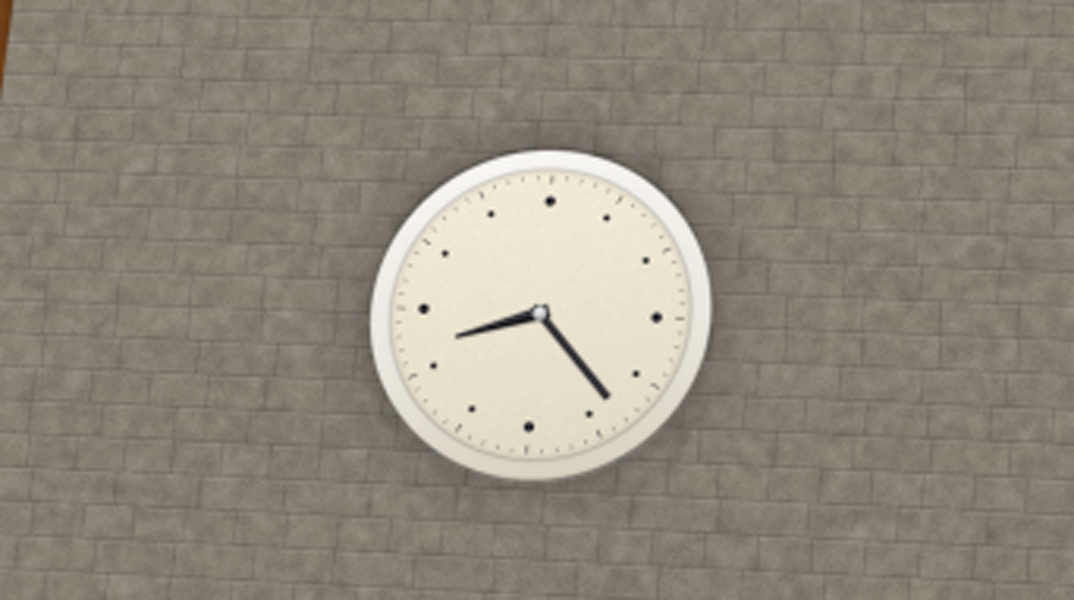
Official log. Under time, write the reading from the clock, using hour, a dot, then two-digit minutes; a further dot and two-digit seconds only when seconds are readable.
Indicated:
8.23
